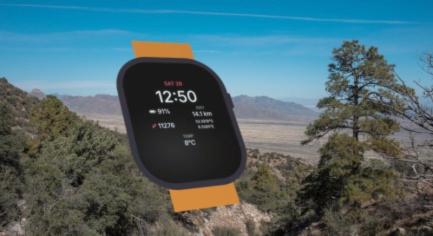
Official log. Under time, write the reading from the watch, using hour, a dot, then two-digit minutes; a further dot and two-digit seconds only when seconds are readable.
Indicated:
12.50
